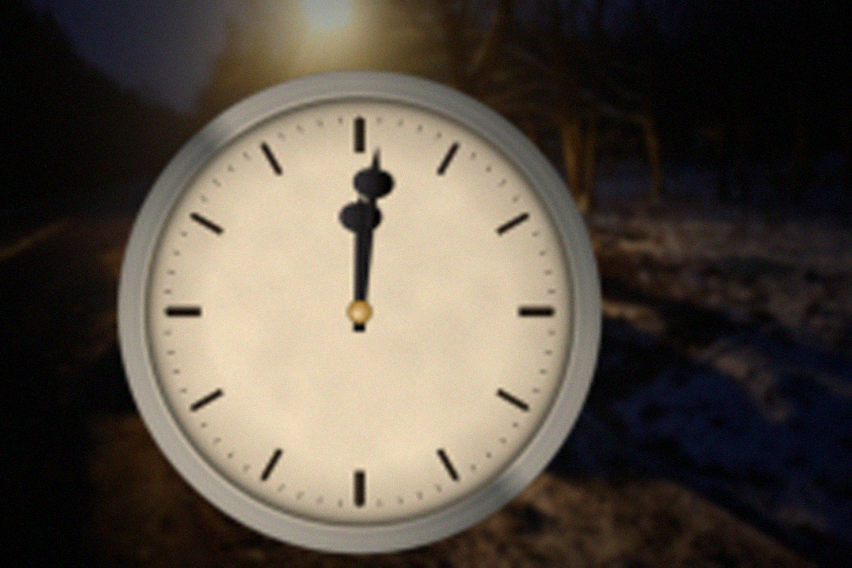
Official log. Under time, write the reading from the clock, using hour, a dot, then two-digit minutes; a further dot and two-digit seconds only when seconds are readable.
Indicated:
12.01
